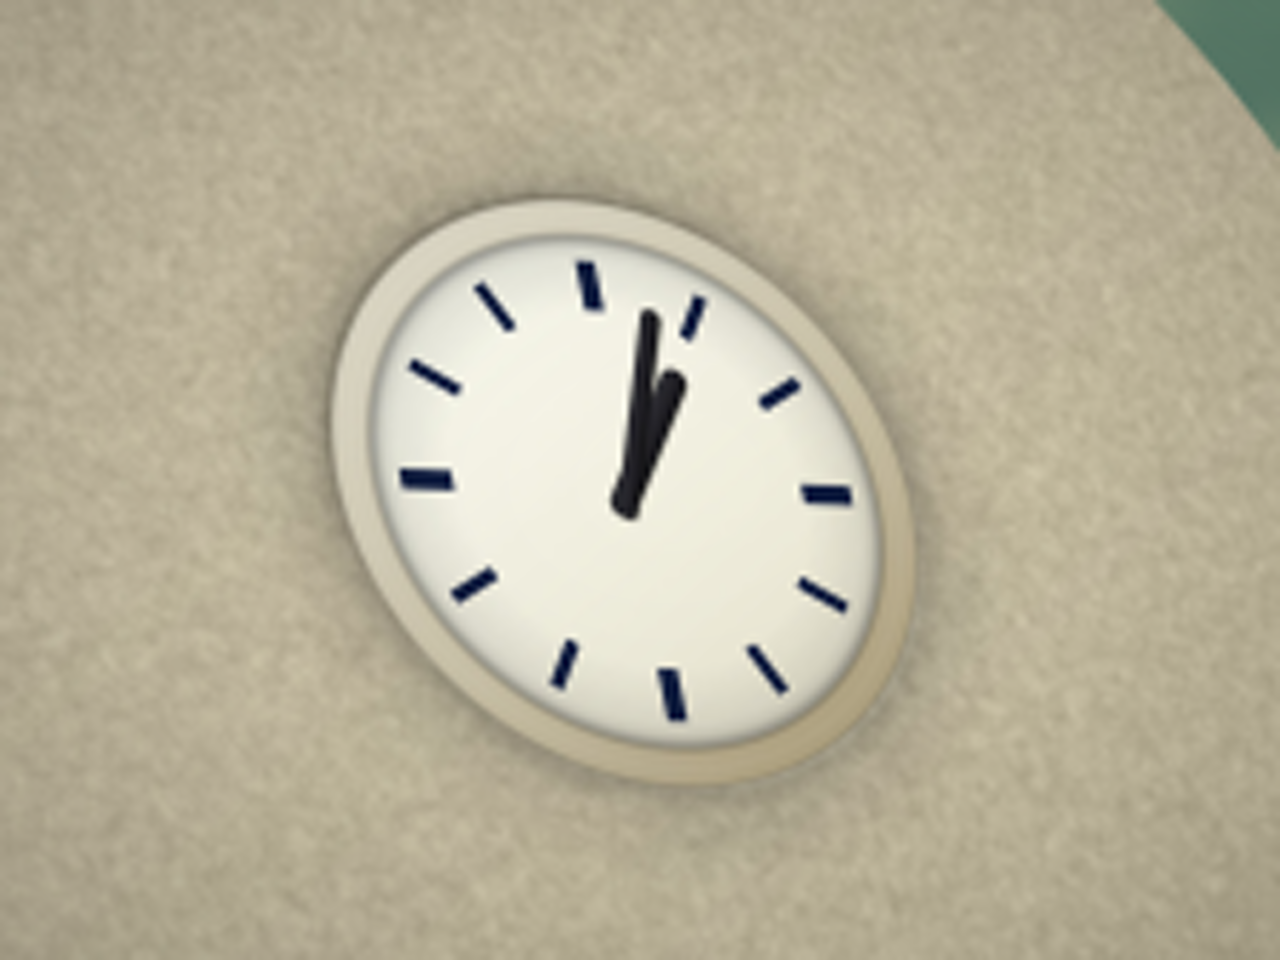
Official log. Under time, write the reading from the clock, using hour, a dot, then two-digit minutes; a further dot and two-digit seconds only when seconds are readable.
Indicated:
1.03
